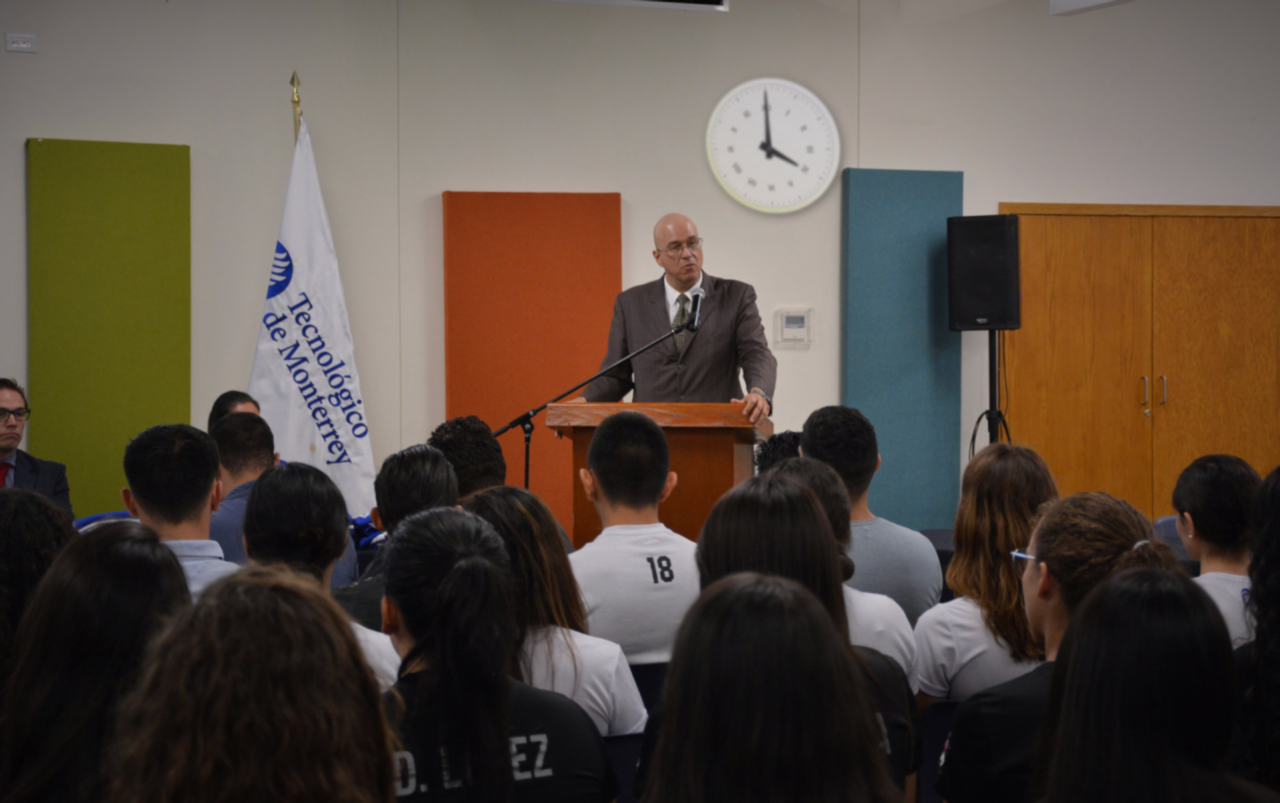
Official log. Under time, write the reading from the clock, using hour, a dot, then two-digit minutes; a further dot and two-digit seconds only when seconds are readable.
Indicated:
4.00
